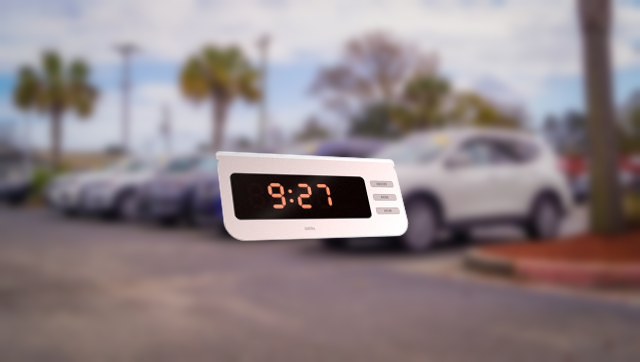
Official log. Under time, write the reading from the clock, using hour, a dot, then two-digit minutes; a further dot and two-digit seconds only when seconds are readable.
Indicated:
9.27
